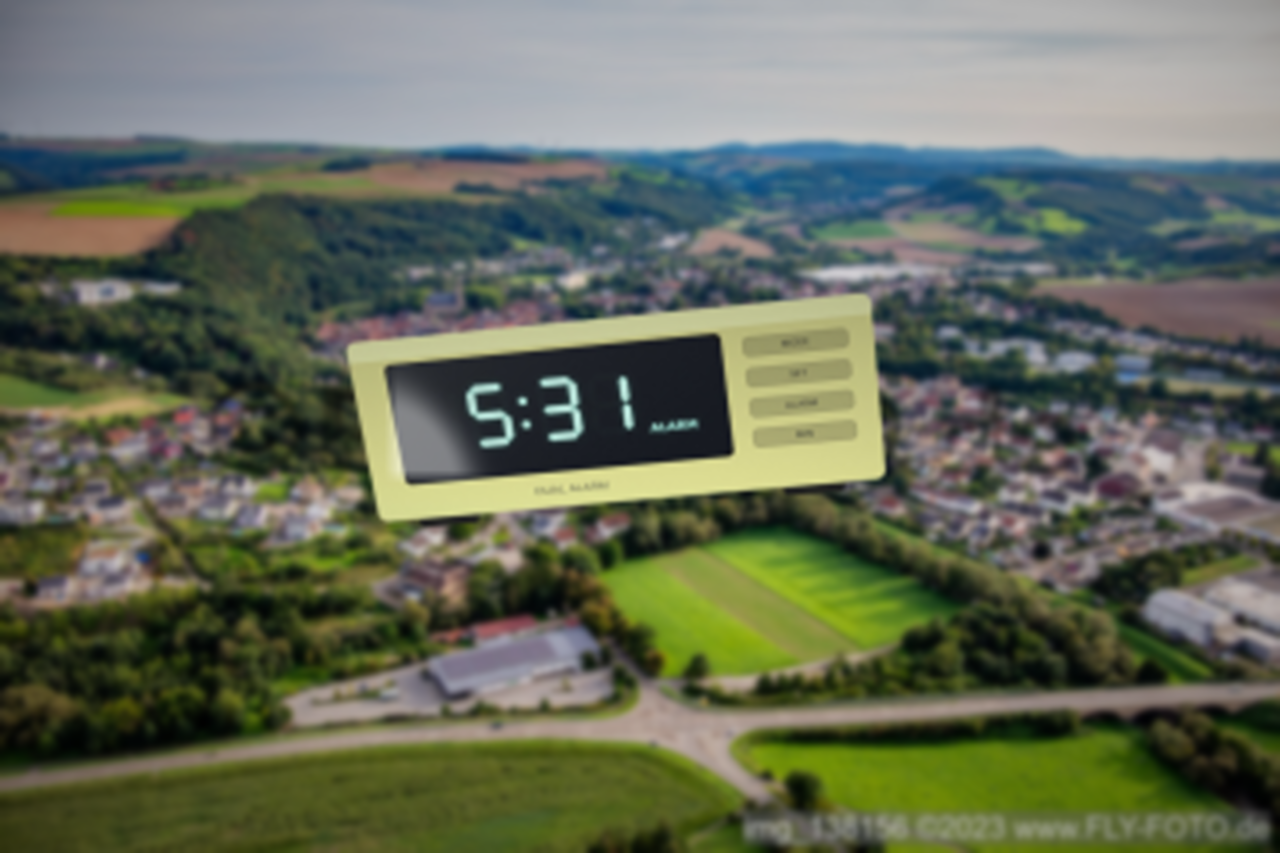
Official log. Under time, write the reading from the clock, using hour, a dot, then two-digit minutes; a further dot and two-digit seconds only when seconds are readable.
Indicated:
5.31
